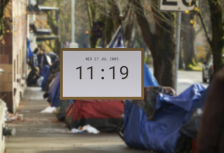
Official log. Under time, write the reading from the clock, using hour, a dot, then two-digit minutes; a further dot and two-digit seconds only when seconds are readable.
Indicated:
11.19
